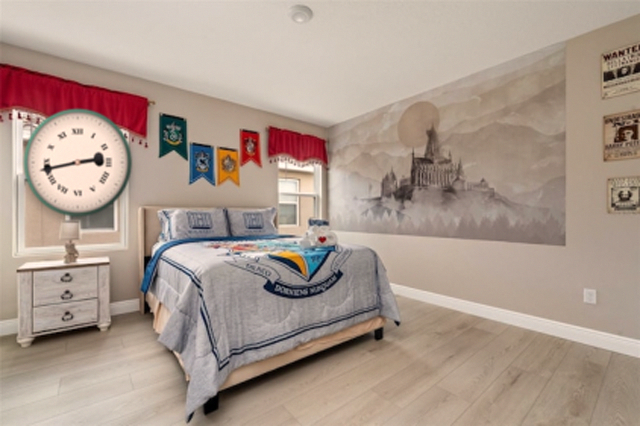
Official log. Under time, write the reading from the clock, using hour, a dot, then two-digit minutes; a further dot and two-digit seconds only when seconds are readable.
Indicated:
2.43
